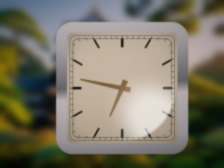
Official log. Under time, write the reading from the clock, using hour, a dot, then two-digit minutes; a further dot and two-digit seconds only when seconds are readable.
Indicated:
6.47
